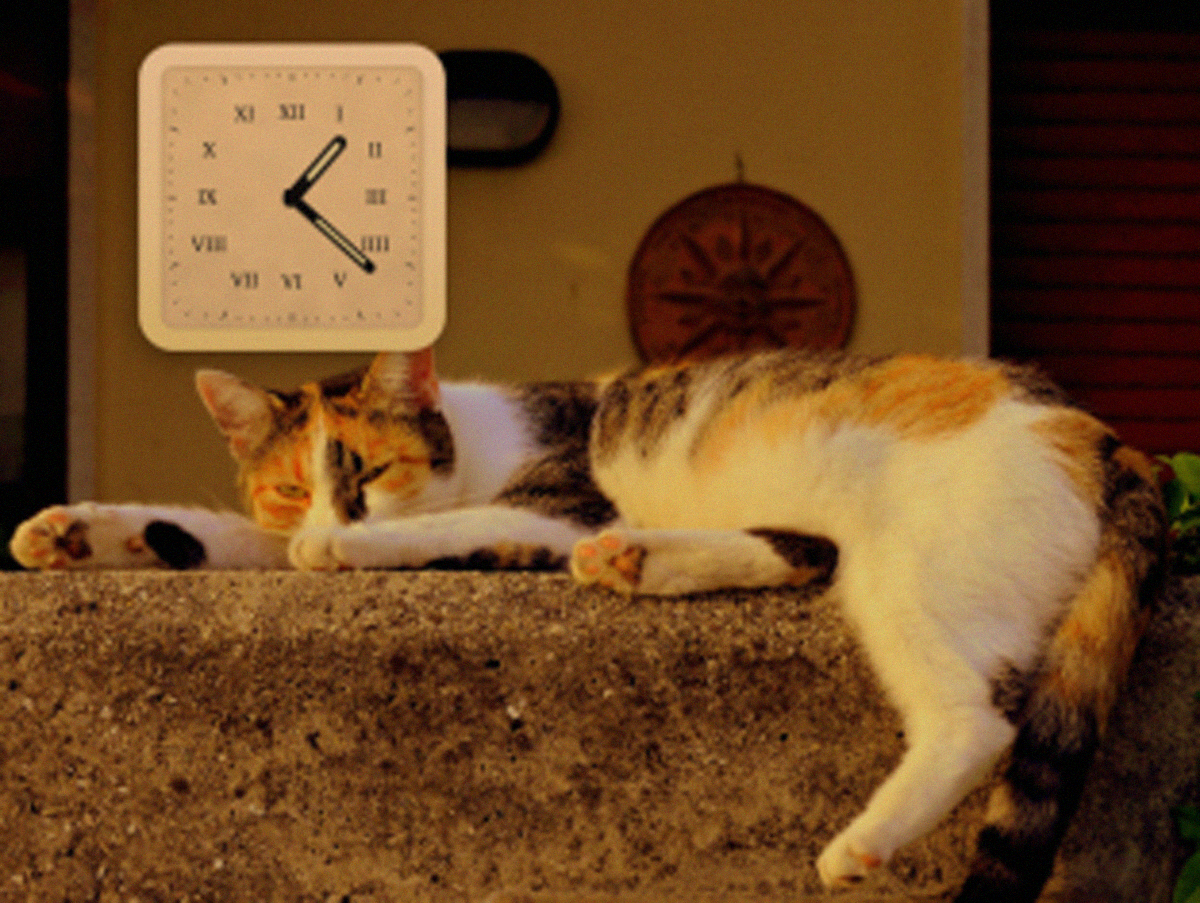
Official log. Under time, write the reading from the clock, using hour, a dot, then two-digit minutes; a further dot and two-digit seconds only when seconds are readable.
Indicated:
1.22
